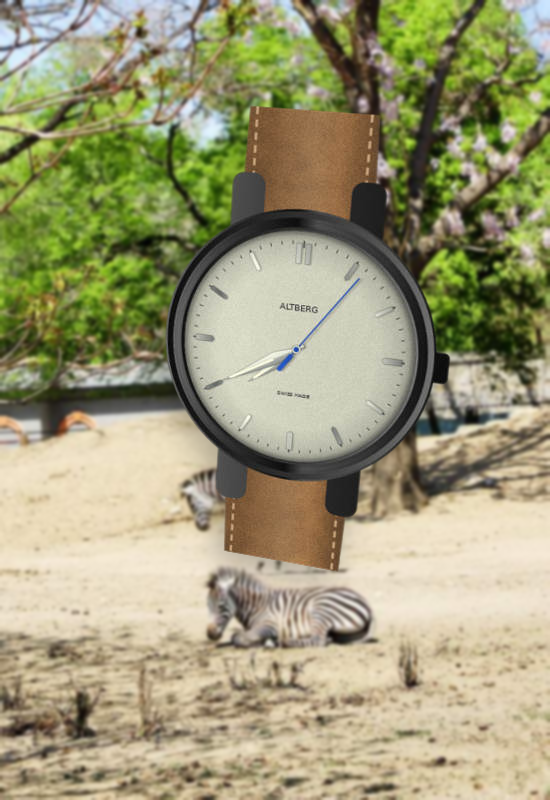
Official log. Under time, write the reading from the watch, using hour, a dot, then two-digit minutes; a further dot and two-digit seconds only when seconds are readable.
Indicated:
7.40.06
